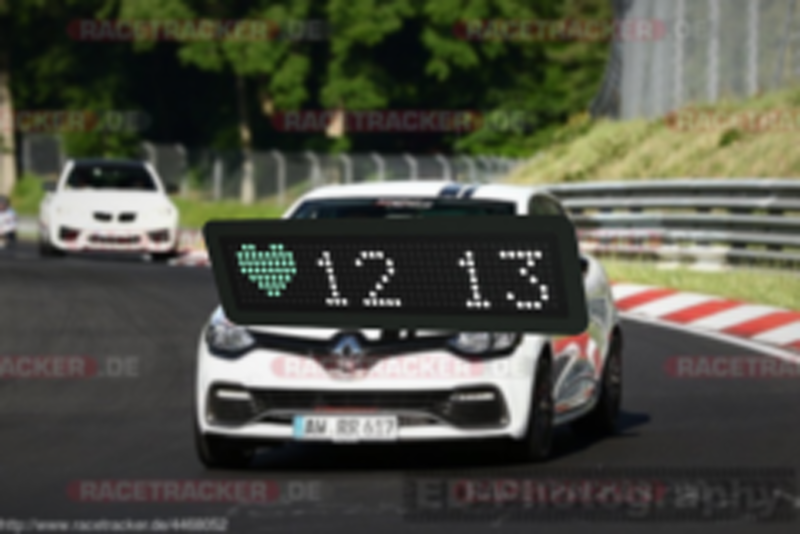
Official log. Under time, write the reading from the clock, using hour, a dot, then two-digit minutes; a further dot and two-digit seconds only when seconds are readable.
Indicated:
12.13
